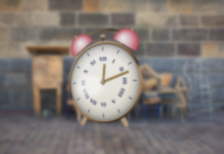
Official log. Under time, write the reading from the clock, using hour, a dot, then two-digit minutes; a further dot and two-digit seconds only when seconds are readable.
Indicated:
12.12
